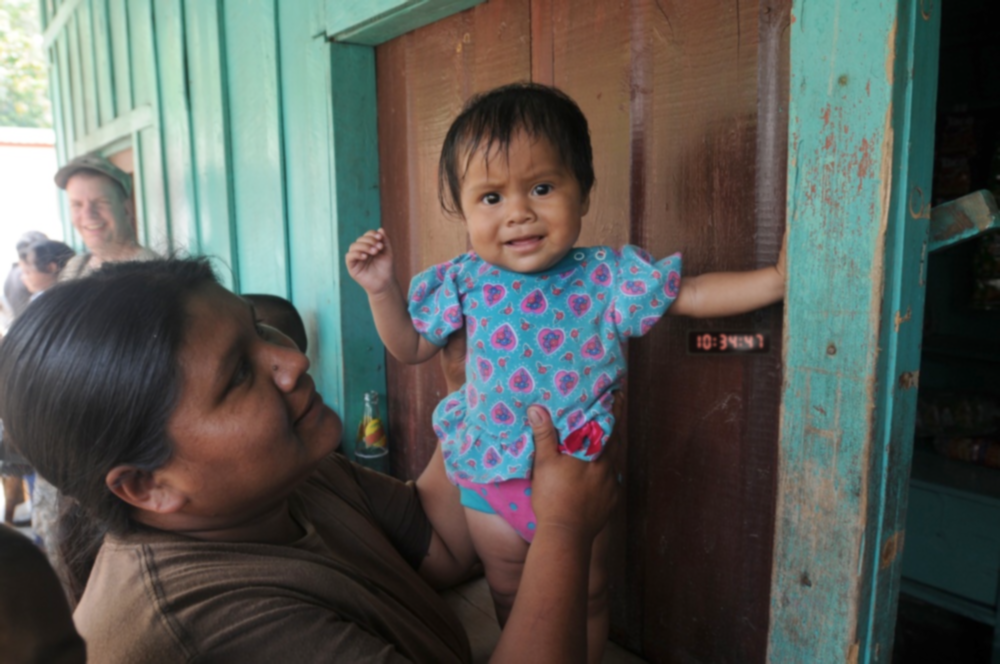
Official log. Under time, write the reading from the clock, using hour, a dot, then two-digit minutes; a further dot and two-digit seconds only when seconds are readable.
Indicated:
10.34.47
